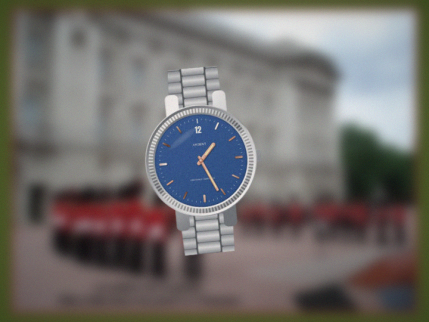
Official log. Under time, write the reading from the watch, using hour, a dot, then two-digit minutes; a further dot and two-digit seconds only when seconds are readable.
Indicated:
1.26
